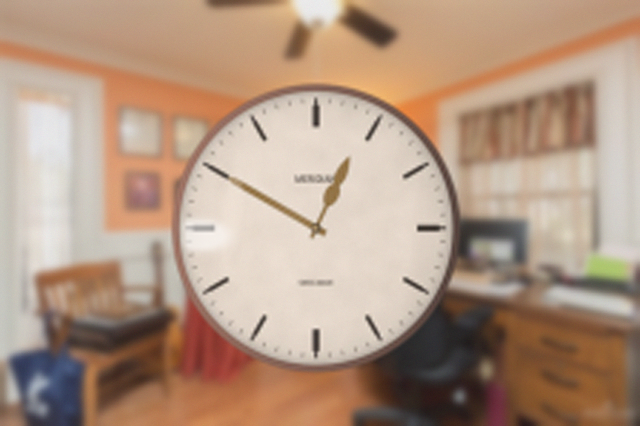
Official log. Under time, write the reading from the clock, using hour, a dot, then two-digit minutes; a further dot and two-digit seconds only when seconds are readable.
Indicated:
12.50
